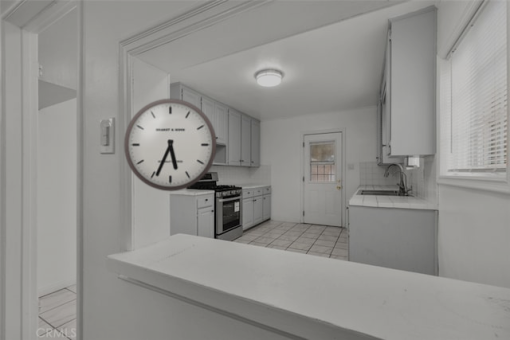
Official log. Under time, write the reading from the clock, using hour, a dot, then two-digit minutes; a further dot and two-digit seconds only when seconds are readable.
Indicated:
5.34
